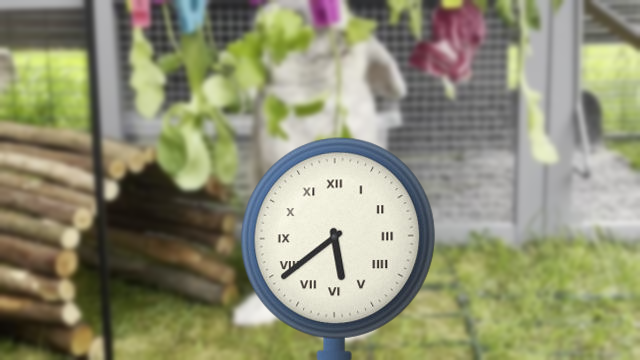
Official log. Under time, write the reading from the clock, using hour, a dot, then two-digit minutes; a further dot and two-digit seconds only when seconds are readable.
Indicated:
5.39
